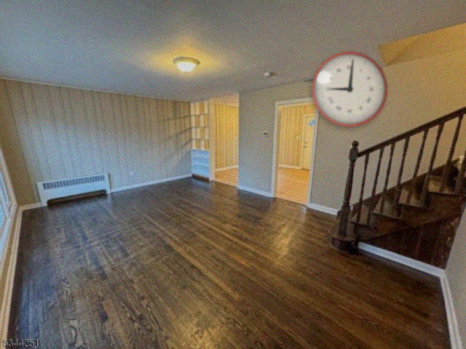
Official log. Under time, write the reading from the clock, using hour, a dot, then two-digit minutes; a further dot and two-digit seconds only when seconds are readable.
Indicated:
9.01
